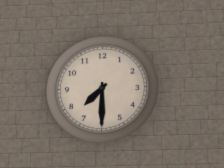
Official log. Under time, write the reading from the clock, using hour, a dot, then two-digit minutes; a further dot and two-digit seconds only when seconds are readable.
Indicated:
7.30
